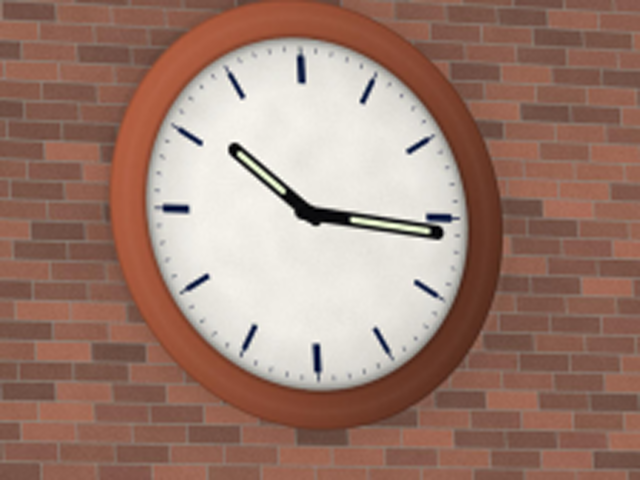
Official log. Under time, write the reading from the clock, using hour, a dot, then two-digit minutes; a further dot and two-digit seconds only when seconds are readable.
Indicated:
10.16
